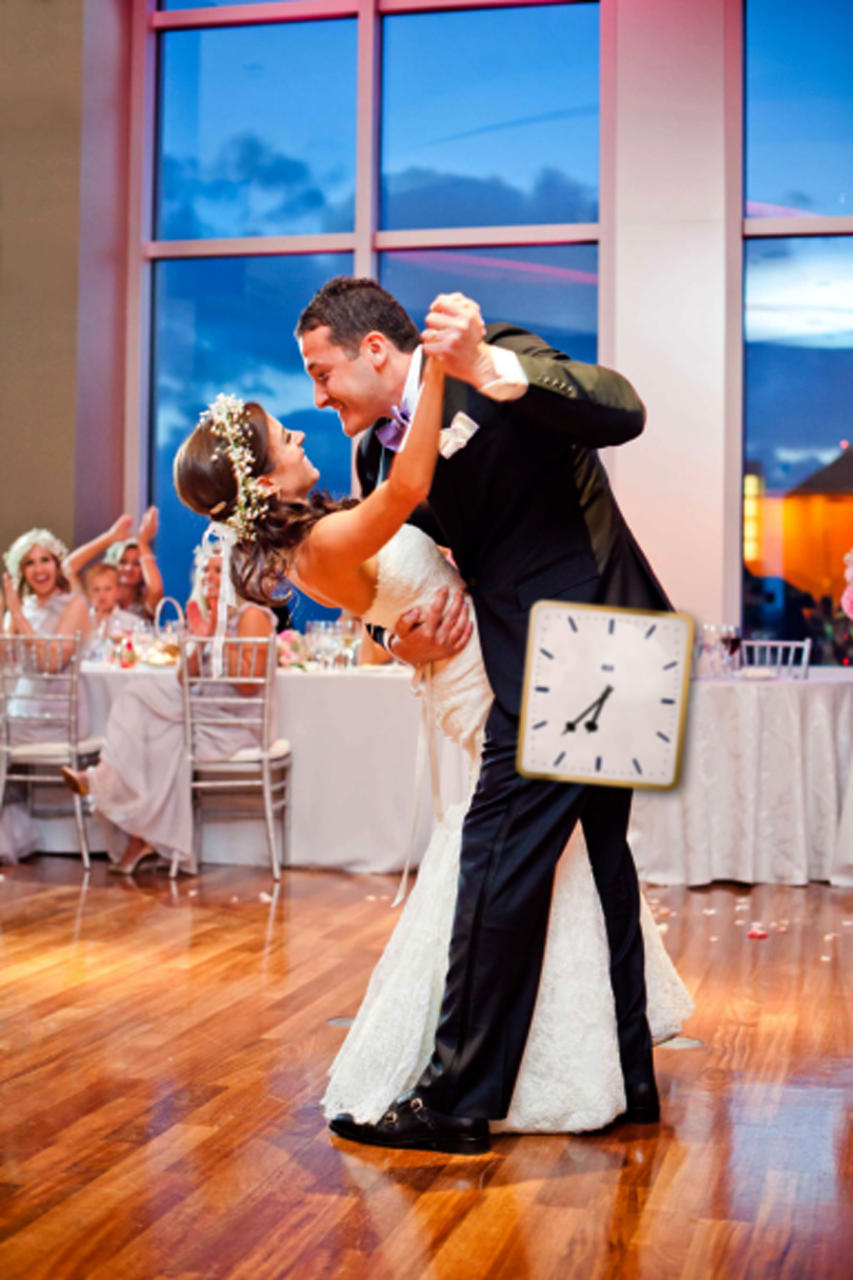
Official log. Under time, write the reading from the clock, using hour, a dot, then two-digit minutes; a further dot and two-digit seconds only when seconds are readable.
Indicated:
6.37
